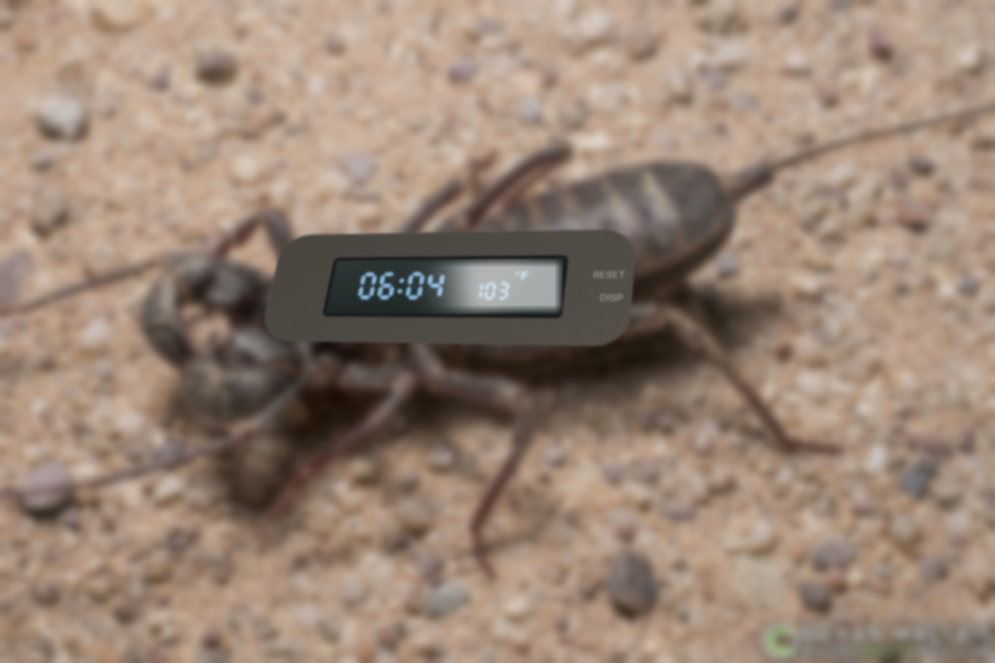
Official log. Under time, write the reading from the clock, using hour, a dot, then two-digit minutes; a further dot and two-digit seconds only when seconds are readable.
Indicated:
6.04
